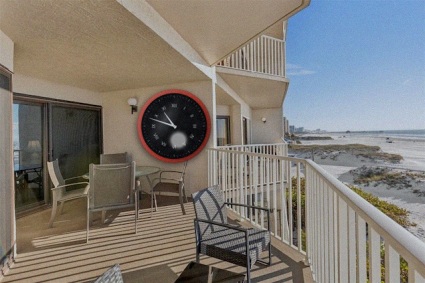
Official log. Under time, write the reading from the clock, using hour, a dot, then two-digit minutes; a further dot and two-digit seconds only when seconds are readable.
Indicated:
10.48
